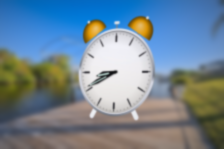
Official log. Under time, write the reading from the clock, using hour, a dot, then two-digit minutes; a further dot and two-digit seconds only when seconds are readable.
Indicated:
8.41
